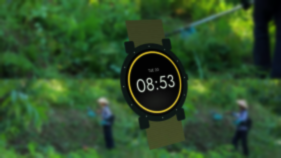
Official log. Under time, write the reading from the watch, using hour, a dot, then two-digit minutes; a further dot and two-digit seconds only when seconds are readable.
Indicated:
8.53
